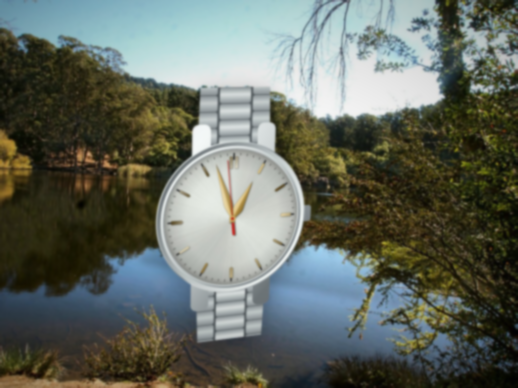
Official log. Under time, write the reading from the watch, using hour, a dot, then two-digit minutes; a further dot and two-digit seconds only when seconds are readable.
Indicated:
12.56.59
